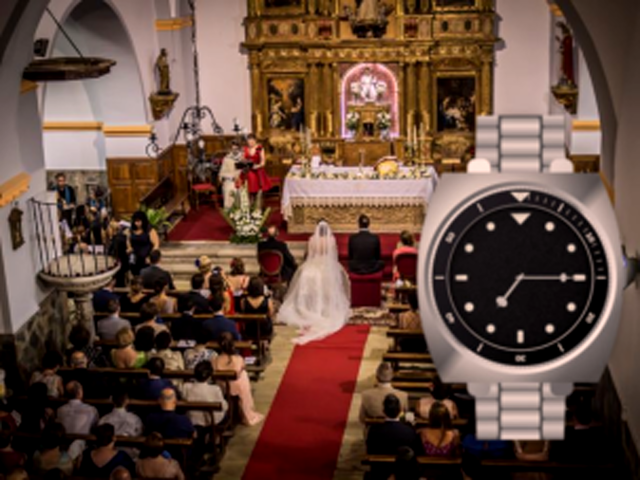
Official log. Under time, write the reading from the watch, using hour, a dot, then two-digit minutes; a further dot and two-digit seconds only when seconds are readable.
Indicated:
7.15
